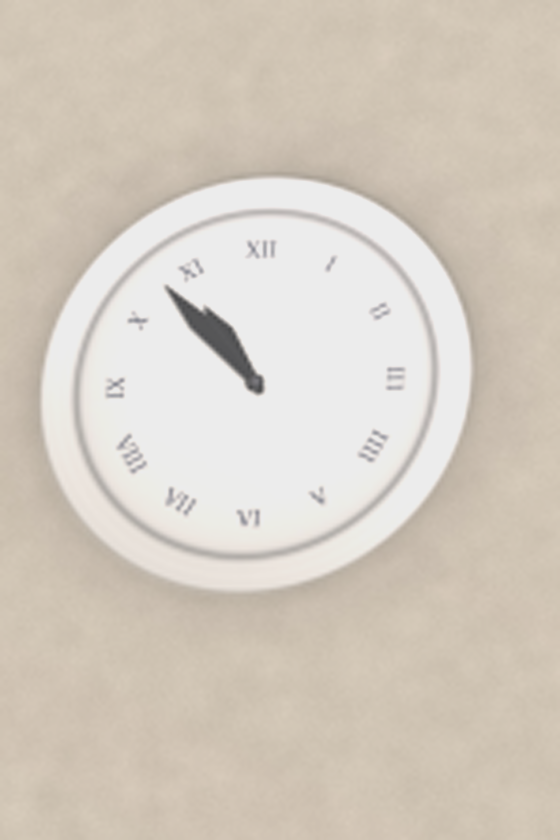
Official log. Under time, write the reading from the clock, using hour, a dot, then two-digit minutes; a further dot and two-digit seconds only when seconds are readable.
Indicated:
10.53
